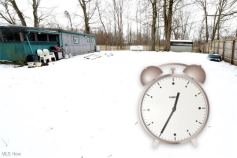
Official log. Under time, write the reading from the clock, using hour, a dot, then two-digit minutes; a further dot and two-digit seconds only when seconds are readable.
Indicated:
12.35
